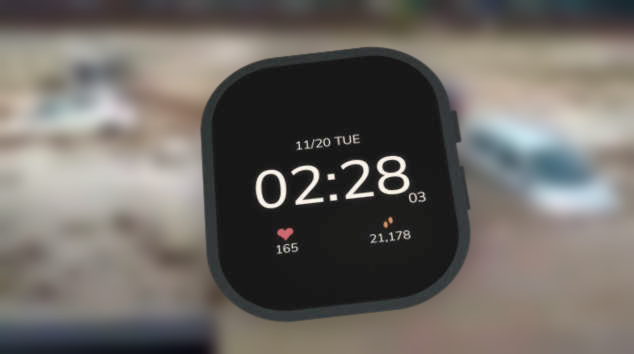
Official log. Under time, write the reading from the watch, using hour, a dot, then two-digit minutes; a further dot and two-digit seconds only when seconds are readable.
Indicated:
2.28.03
